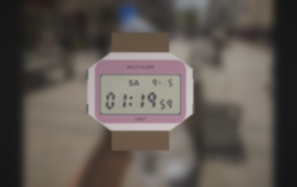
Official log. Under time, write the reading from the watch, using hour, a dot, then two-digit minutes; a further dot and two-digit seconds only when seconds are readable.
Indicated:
1.19.59
